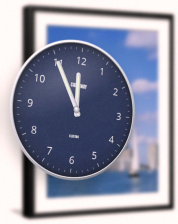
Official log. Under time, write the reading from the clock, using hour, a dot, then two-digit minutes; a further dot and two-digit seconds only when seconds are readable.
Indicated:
11.55
